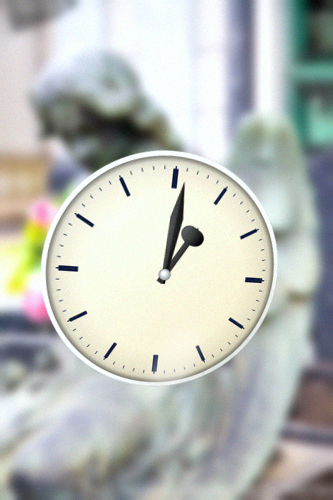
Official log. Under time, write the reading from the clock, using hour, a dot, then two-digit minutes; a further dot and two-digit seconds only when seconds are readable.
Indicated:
1.01
